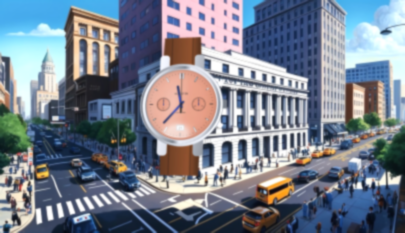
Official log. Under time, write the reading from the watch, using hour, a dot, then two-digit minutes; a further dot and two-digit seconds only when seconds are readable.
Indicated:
11.37
